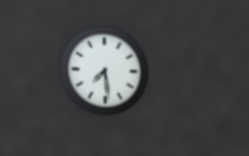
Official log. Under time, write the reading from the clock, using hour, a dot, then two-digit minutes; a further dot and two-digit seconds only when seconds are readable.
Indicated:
7.29
